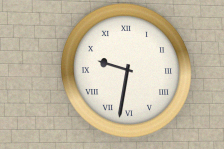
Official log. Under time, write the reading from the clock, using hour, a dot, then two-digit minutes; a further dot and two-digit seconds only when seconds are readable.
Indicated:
9.32
